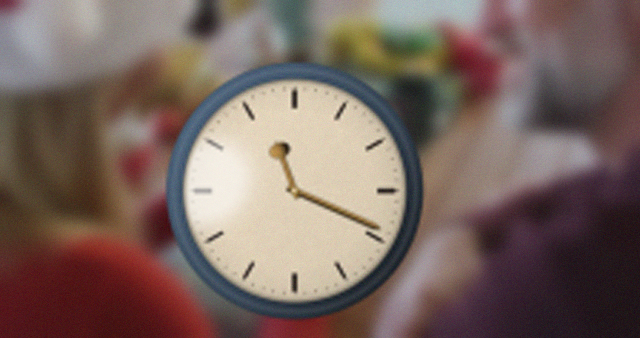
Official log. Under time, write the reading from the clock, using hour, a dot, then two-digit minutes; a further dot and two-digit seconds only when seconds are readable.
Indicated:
11.19
